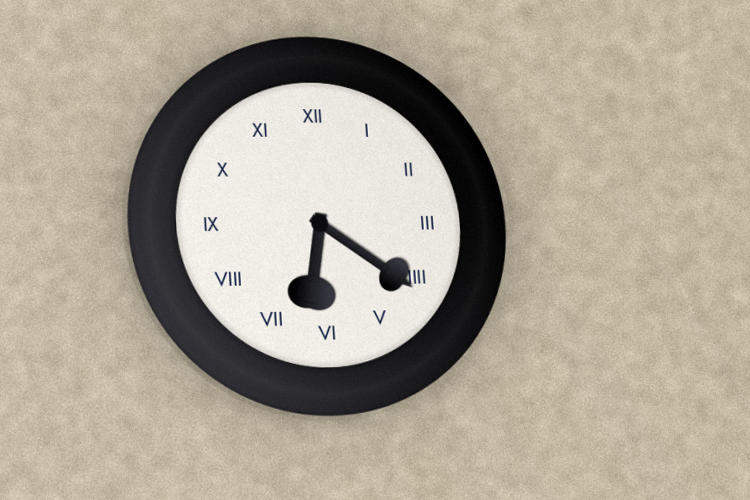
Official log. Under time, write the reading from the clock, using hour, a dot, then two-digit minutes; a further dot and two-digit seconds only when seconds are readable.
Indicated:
6.21
